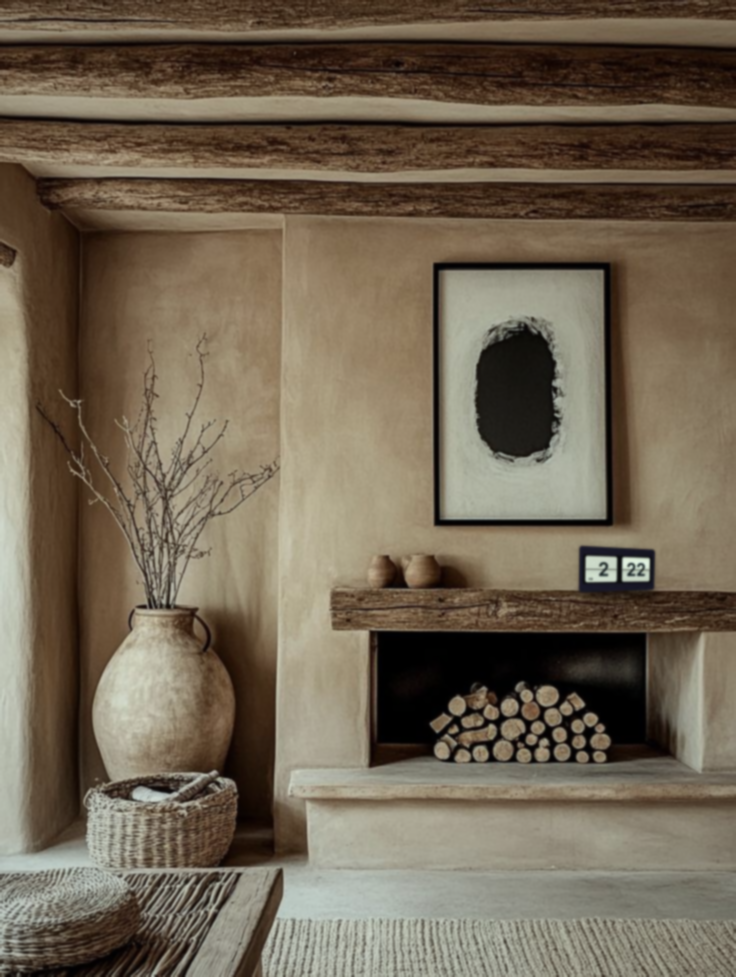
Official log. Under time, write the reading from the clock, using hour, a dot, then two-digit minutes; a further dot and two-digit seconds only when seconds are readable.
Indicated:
2.22
